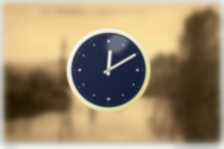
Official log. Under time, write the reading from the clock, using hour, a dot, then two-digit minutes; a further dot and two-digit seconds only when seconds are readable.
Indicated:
12.10
